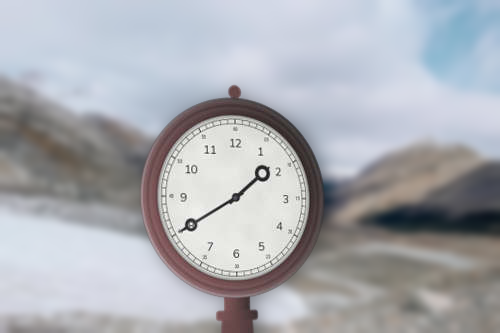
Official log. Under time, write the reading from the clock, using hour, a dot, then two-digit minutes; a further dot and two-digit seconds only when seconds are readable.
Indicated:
1.40
